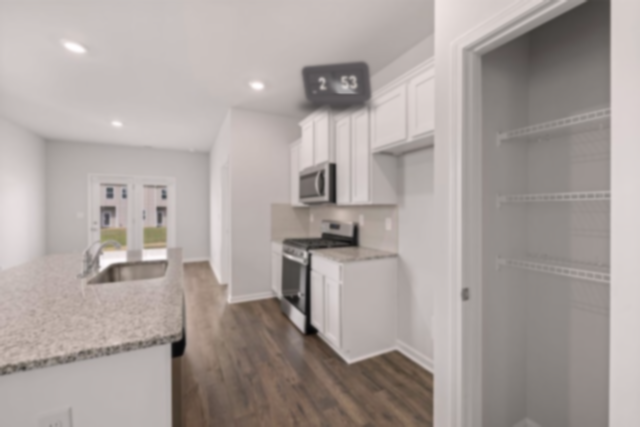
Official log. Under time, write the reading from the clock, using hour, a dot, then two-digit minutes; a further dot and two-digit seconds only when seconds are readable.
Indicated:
2.53
